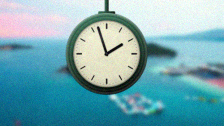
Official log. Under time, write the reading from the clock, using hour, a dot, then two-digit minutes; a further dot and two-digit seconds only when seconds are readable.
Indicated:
1.57
